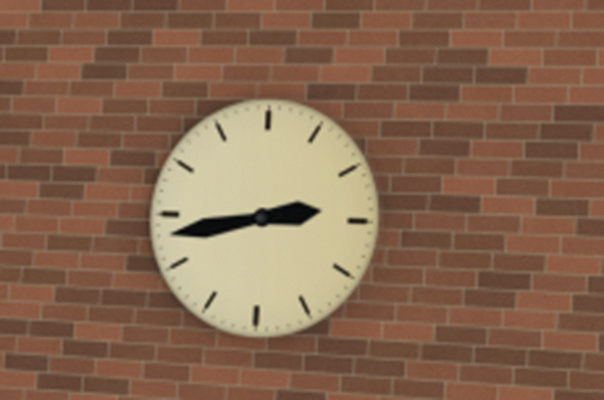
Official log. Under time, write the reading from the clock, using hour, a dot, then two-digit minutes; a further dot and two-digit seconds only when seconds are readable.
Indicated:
2.43
